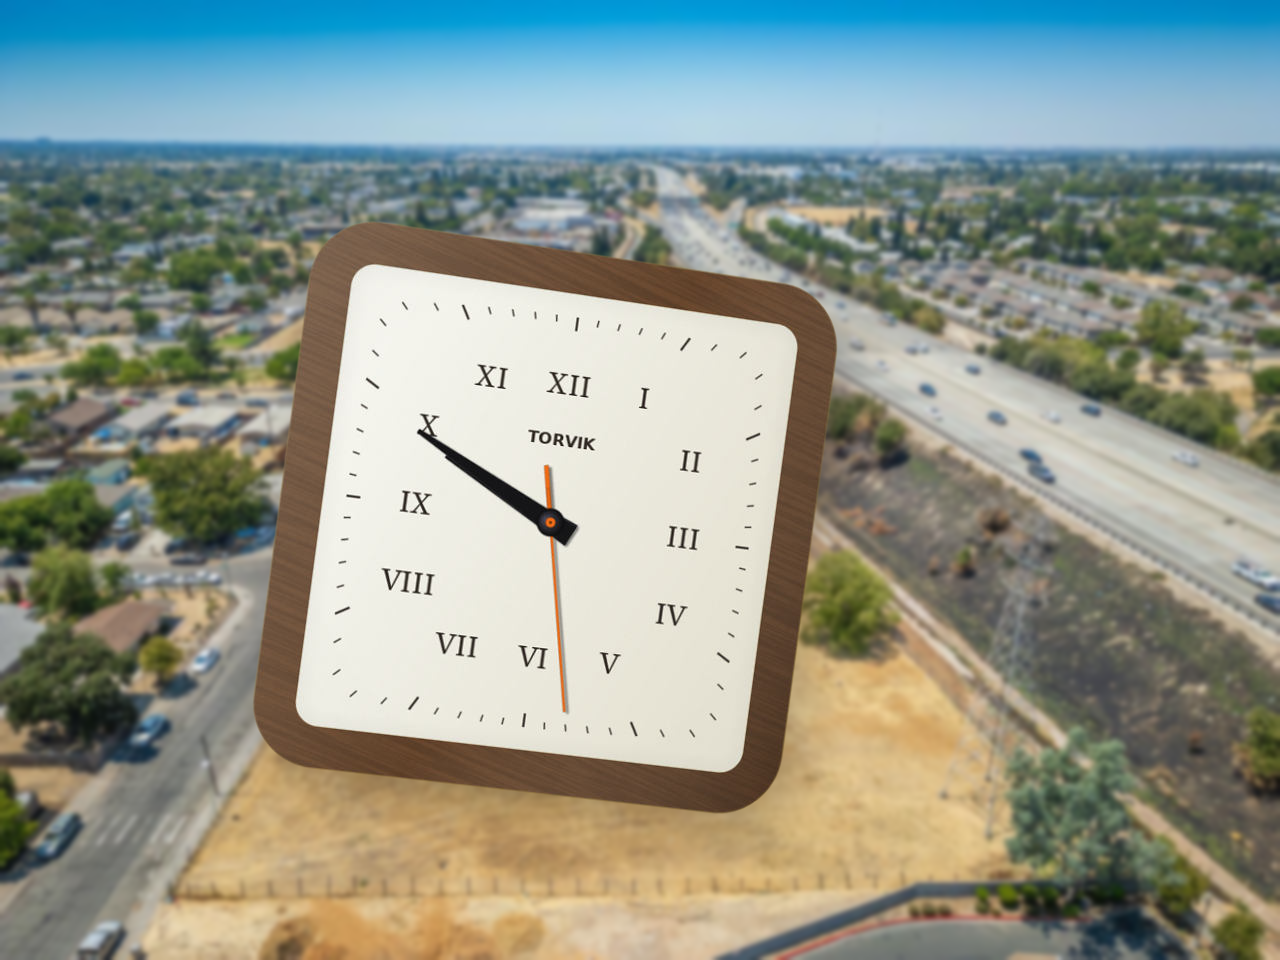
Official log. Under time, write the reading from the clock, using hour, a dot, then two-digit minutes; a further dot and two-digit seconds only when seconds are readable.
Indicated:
9.49.28
